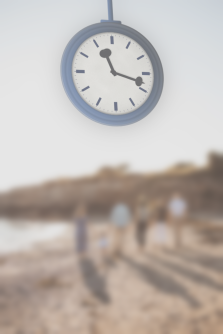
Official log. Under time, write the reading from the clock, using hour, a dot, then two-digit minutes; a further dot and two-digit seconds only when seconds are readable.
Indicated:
11.18
